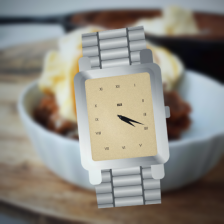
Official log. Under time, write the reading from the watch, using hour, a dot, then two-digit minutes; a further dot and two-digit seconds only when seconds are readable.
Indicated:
4.19
